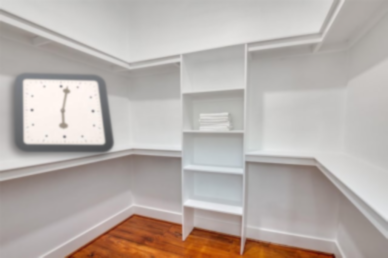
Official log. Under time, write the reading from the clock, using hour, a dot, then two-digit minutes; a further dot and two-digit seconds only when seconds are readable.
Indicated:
6.02
